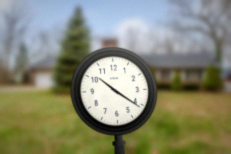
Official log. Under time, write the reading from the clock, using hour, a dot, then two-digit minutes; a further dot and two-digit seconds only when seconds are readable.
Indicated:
10.21
